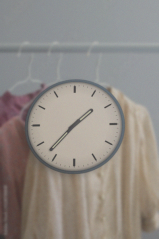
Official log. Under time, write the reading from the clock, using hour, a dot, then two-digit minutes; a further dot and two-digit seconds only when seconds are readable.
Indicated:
1.37
